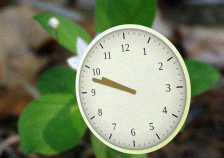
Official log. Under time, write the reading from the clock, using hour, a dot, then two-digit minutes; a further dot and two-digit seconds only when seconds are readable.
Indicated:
9.48
